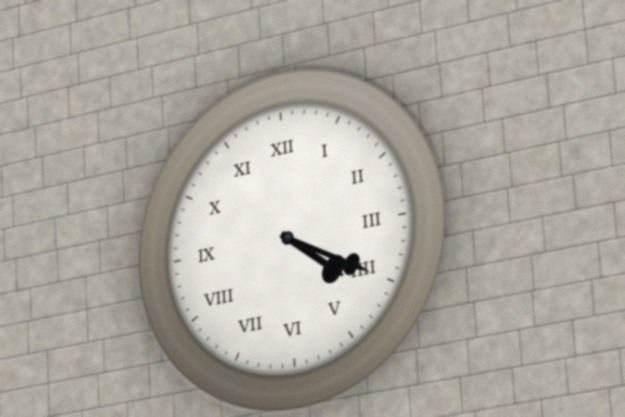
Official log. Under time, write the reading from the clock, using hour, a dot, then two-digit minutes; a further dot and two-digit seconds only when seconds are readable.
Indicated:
4.20
